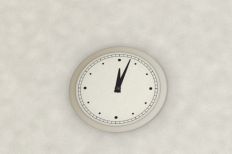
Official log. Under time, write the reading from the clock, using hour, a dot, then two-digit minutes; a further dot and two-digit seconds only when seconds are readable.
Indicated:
12.03
